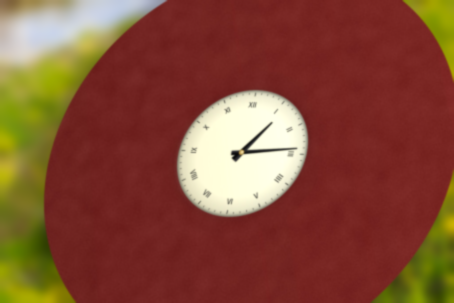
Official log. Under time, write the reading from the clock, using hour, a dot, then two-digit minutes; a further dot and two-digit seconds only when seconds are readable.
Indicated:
1.14
